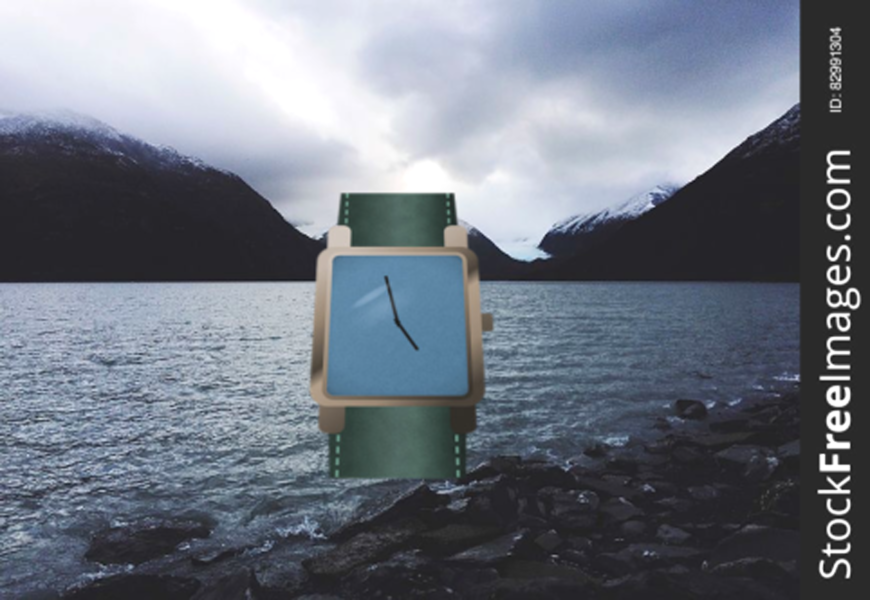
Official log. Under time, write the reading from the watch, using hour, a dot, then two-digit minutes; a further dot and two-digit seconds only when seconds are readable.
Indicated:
4.58
